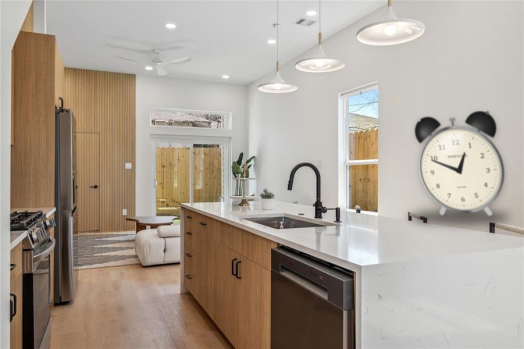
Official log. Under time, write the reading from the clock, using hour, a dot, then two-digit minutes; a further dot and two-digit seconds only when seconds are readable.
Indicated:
12.49
